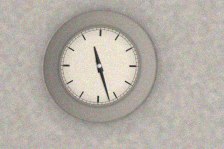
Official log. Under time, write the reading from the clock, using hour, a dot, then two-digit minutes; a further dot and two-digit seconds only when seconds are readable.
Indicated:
11.27
